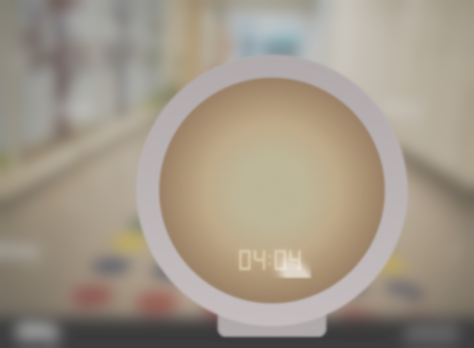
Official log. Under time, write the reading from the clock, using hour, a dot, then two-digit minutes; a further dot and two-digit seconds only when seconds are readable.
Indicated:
4.04
